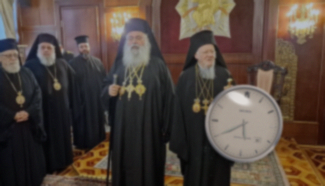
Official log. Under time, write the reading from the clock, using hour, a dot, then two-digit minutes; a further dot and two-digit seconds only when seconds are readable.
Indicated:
5.40
